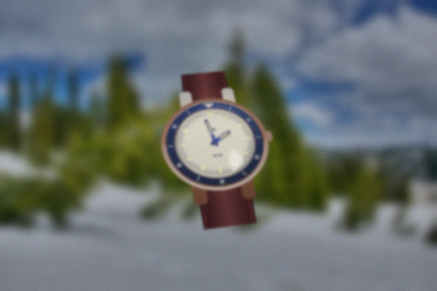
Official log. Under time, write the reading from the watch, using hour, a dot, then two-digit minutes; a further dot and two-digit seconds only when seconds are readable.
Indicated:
1.58
